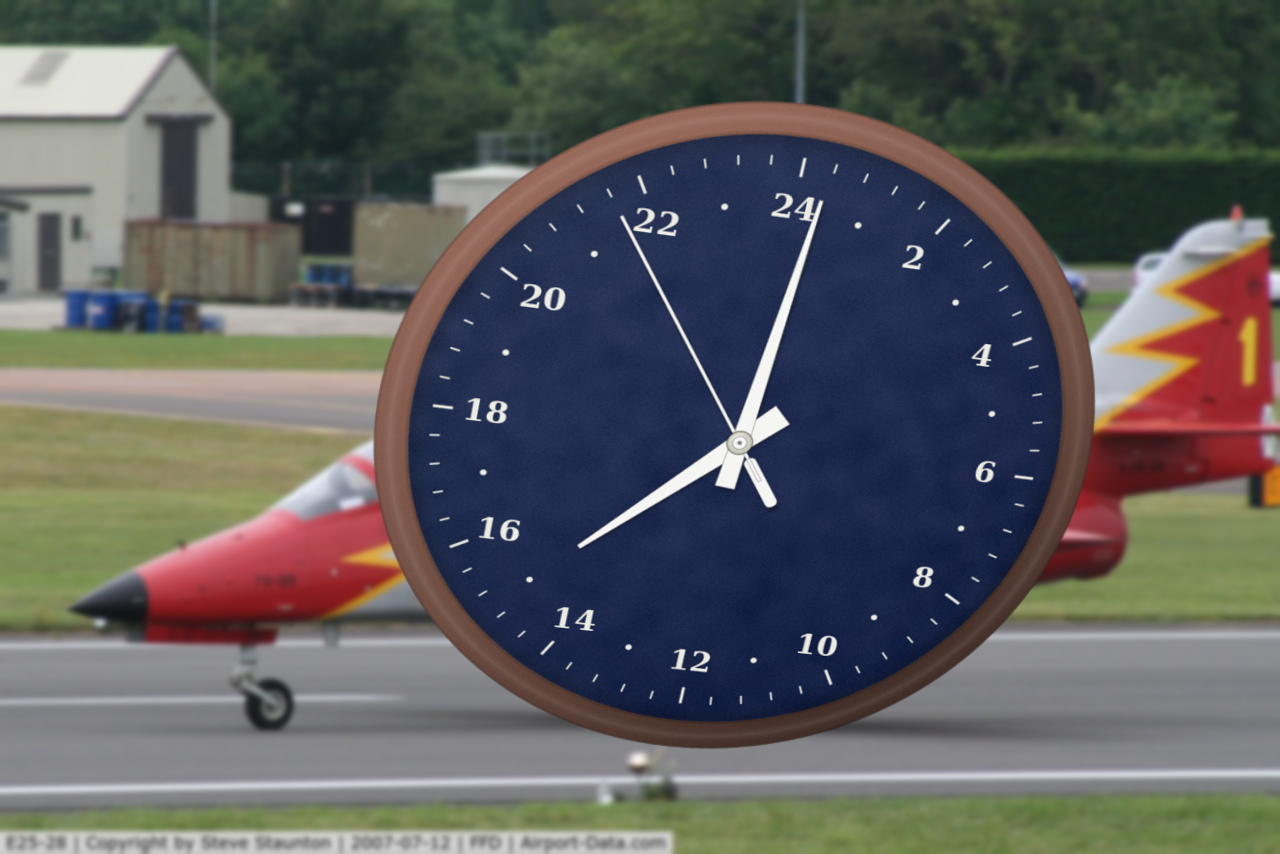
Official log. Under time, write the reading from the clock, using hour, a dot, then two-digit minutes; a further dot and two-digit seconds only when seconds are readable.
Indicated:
15.00.54
